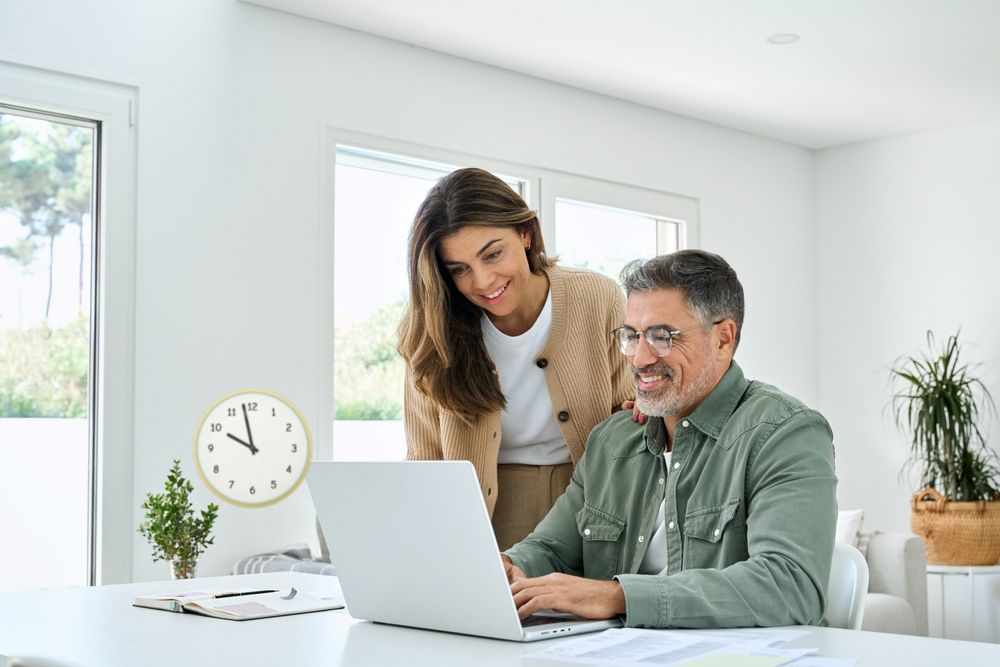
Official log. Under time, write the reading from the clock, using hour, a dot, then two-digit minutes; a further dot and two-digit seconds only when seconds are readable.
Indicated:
9.58
